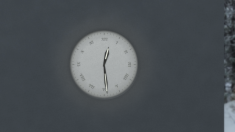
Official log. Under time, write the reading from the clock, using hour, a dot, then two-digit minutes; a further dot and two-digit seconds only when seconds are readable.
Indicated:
12.29
